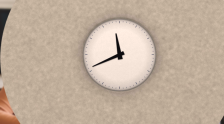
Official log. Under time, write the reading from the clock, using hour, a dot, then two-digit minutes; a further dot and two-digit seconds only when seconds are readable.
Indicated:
11.41
